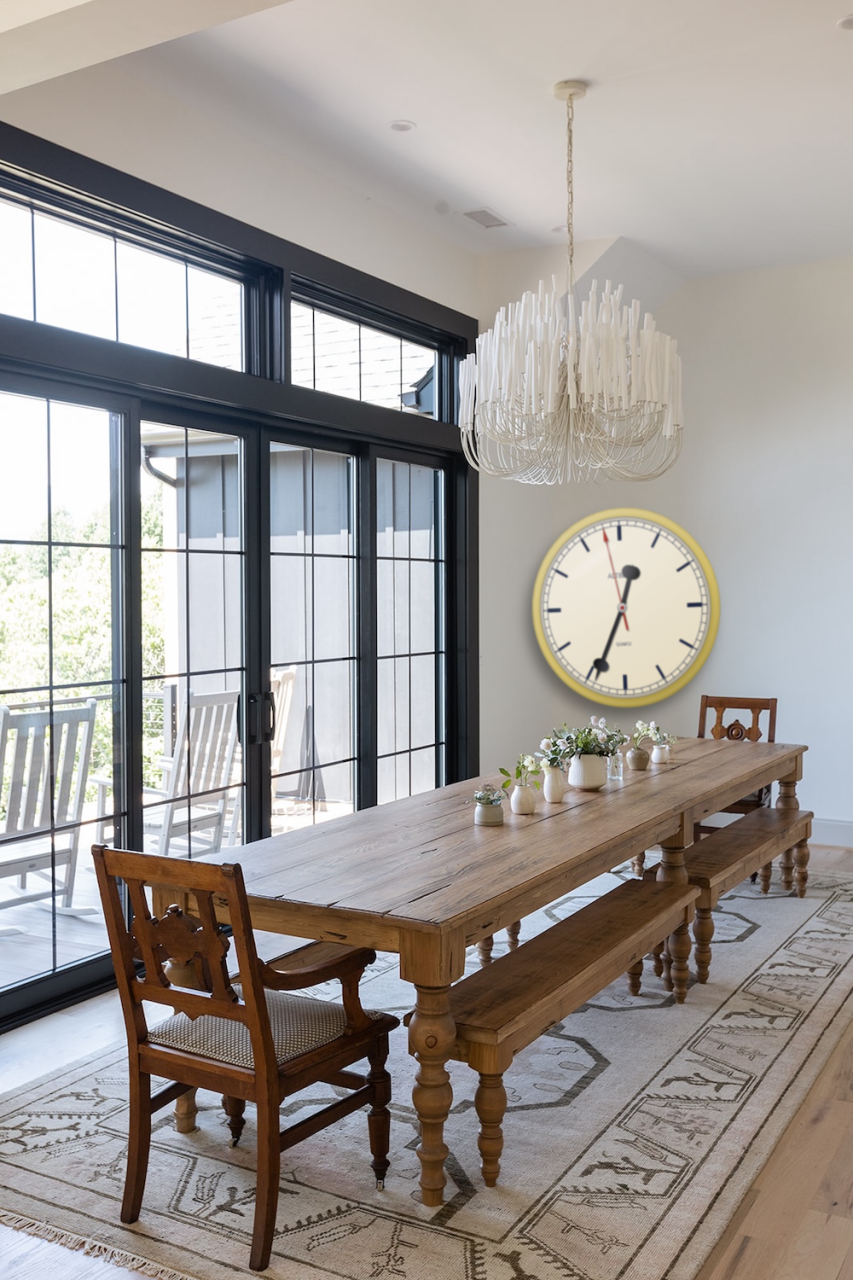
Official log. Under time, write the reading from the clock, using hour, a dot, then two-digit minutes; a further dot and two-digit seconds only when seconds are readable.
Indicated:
12.33.58
